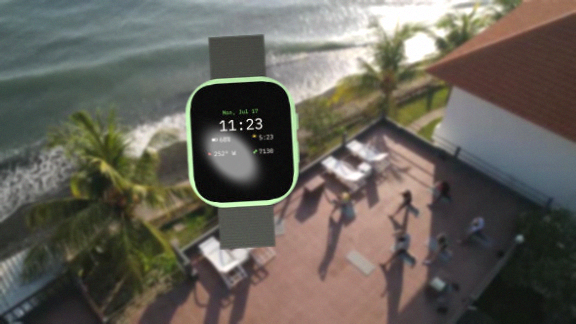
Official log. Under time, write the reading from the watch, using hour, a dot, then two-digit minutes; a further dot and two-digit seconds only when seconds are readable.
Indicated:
11.23
